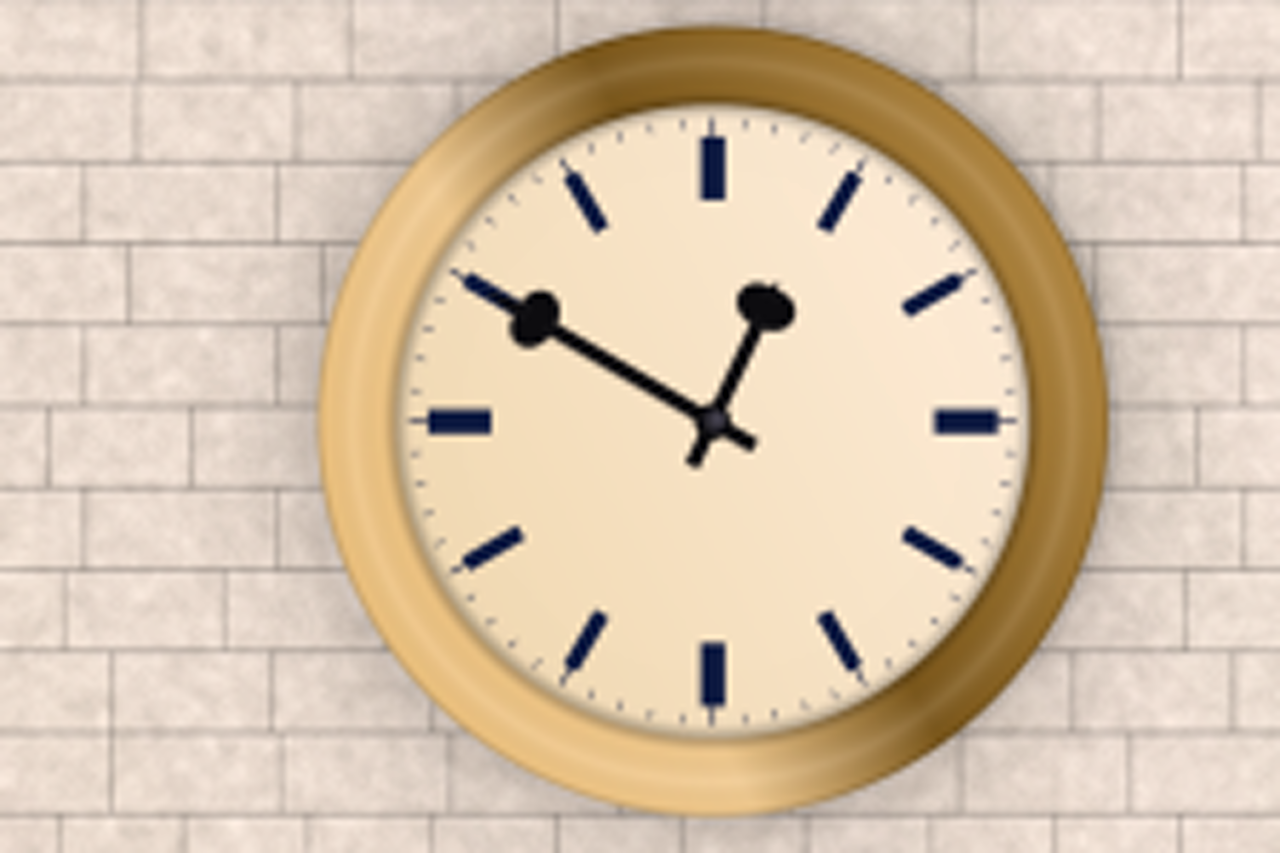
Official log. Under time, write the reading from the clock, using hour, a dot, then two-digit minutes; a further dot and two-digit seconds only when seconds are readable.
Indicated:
12.50
